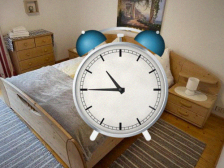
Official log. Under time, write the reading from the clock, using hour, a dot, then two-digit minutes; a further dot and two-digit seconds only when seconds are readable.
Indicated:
10.45
